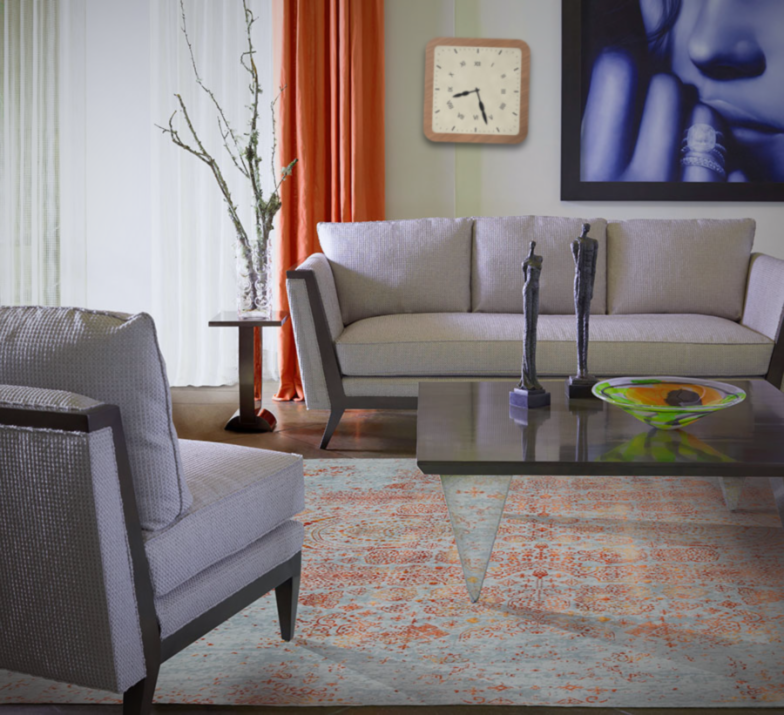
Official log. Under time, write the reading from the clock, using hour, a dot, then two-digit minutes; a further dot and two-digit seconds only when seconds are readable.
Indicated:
8.27
